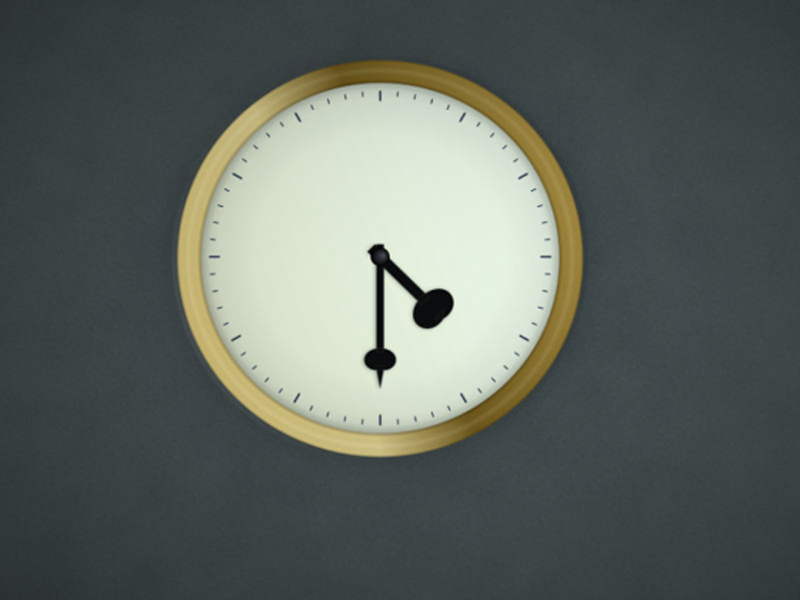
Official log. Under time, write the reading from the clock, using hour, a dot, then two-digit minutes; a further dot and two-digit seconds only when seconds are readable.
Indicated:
4.30
